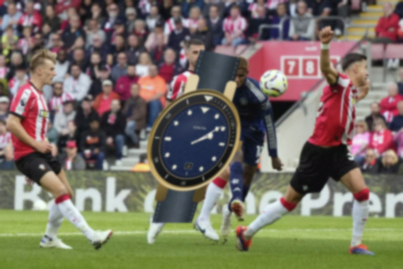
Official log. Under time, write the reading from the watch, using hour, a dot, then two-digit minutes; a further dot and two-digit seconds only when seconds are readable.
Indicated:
2.09
